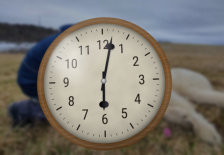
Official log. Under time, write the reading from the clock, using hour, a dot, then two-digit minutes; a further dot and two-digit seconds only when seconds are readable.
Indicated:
6.02
